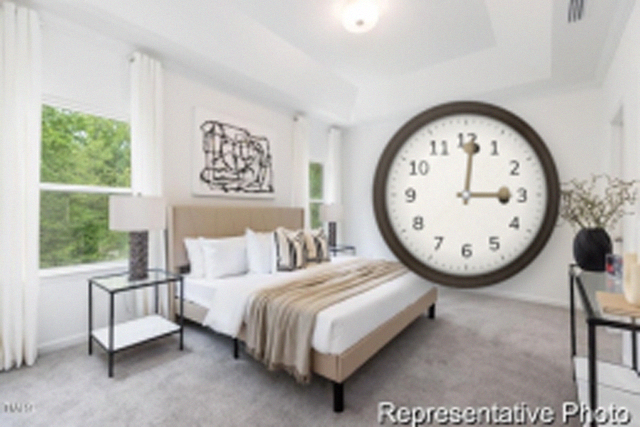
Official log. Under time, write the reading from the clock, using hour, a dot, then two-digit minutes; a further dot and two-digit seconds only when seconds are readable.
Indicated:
3.01
